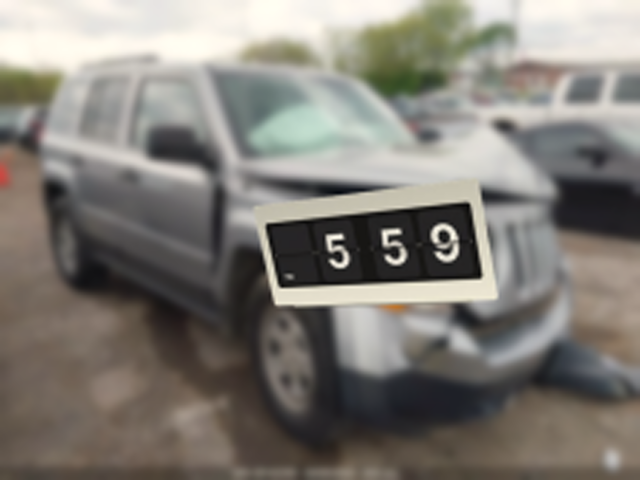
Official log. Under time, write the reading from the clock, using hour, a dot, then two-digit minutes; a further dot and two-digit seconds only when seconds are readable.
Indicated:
5.59
